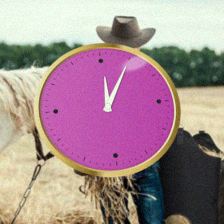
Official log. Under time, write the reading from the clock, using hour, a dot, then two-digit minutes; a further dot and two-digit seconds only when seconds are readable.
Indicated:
12.05
